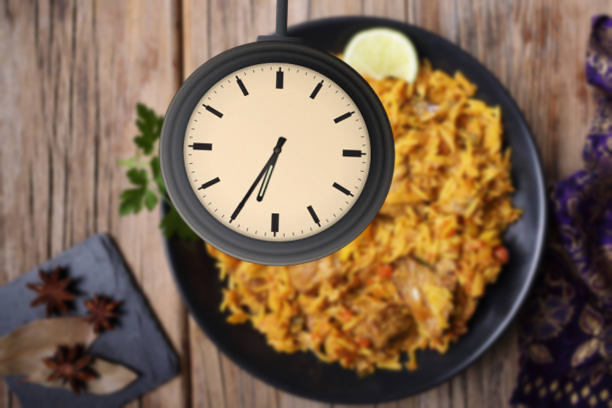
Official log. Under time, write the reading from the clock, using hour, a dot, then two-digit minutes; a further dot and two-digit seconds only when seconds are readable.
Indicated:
6.35
